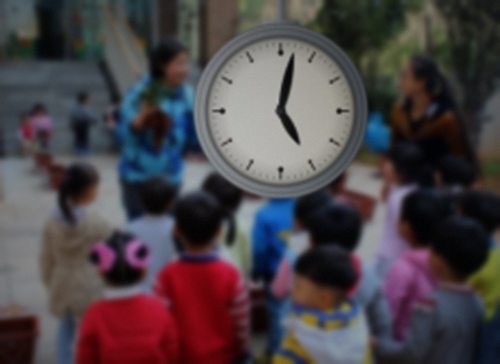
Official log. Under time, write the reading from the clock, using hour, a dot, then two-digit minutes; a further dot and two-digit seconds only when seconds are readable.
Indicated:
5.02
